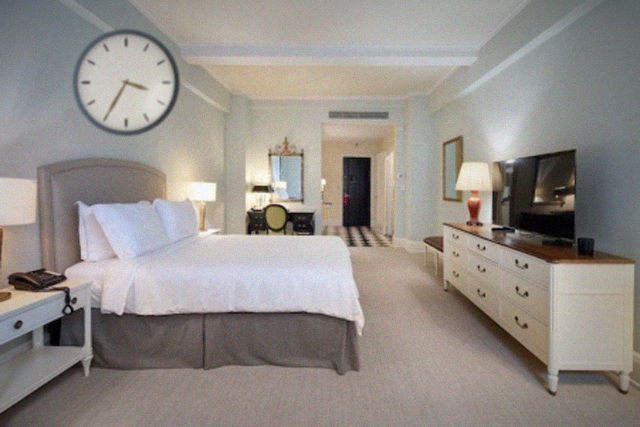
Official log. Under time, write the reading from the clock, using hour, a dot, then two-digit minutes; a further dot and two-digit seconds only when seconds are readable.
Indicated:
3.35
